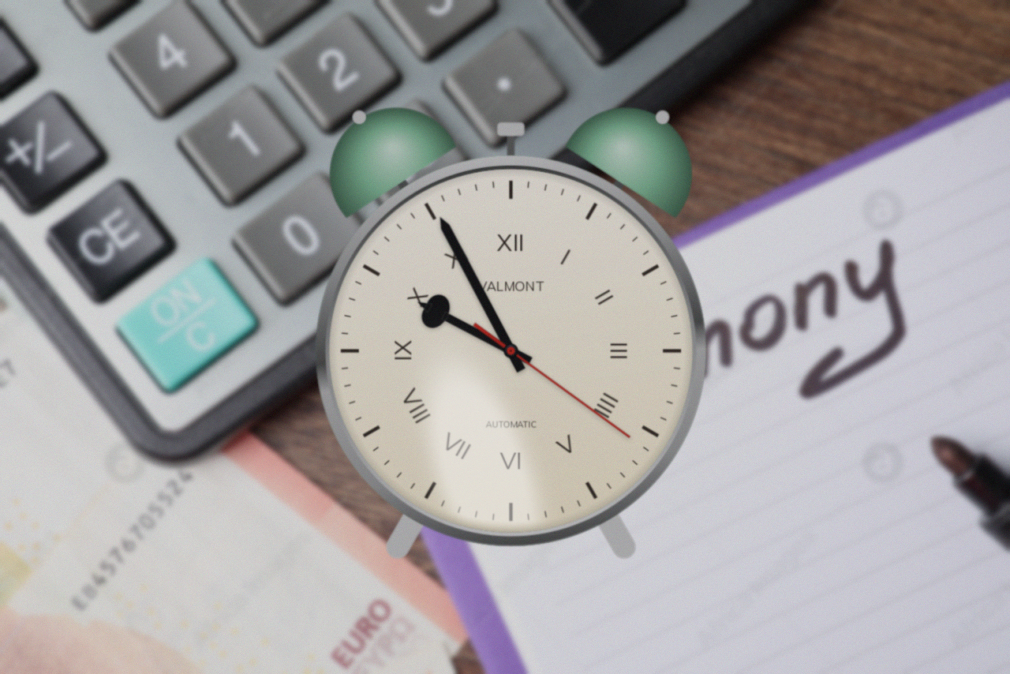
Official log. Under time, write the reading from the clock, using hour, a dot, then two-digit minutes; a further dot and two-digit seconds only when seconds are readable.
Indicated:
9.55.21
